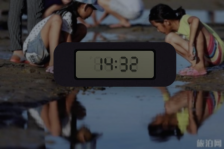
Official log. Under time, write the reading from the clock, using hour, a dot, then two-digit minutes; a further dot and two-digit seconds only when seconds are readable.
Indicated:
14.32
